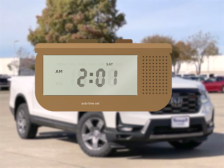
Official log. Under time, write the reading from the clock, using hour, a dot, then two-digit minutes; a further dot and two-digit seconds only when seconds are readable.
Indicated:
2.01
